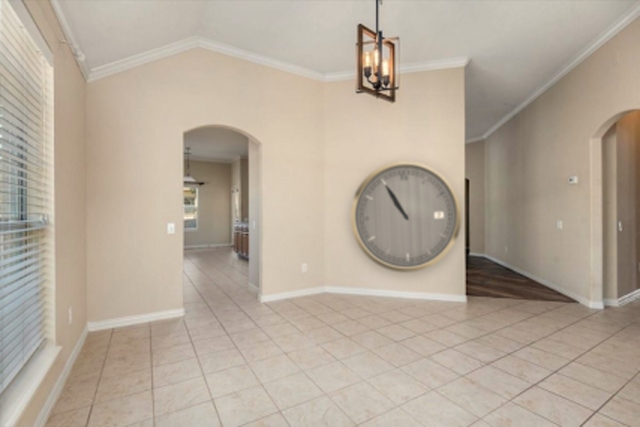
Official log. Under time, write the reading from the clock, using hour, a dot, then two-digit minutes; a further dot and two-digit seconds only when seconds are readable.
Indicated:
10.55
